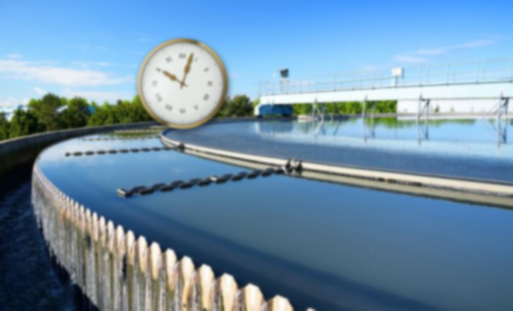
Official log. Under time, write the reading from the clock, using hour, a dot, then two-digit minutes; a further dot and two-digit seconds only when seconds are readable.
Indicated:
10.03
